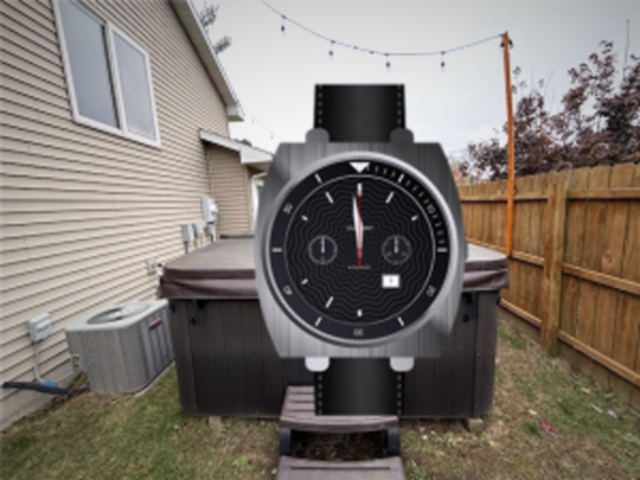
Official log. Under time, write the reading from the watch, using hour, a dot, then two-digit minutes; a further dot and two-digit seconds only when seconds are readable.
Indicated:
11.59
